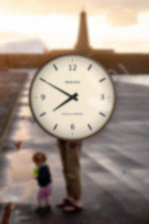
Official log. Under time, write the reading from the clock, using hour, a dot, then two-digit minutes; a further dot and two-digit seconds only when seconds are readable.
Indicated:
7.50
